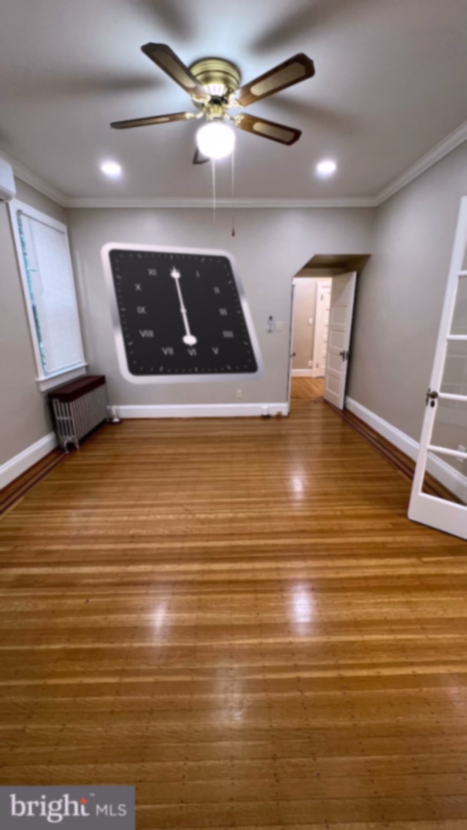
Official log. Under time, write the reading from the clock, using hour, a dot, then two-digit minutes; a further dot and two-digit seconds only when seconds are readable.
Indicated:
6.00
